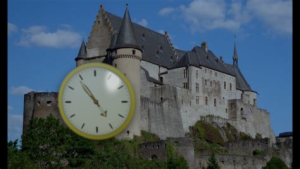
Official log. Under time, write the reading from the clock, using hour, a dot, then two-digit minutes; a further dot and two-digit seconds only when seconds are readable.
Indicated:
4.54
